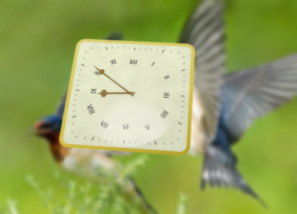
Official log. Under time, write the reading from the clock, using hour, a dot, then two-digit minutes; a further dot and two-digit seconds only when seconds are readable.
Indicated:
8.51
